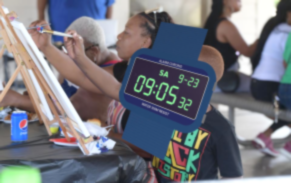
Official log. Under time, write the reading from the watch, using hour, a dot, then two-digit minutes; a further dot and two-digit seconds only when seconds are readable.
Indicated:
9.05.32
